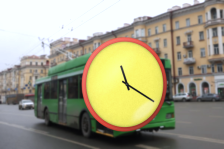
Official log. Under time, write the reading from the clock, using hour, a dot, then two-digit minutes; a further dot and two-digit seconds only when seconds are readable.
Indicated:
11.20
